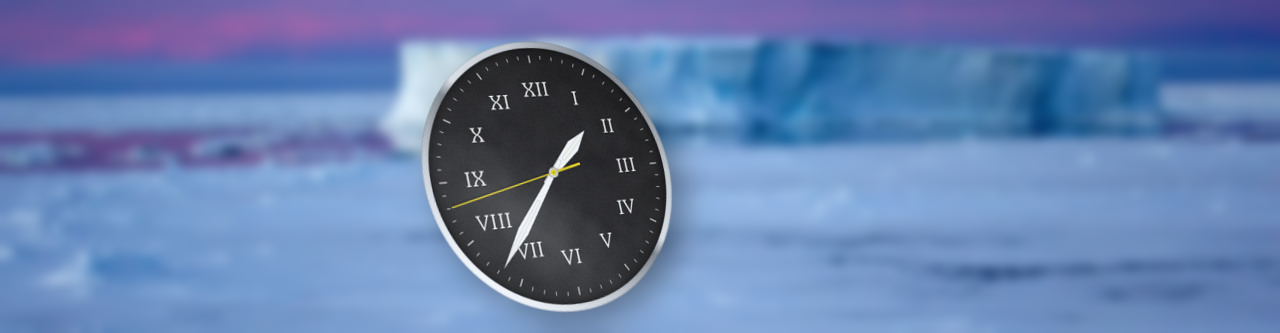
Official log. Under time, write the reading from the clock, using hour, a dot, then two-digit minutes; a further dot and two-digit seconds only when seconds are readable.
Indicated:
1.36.43
